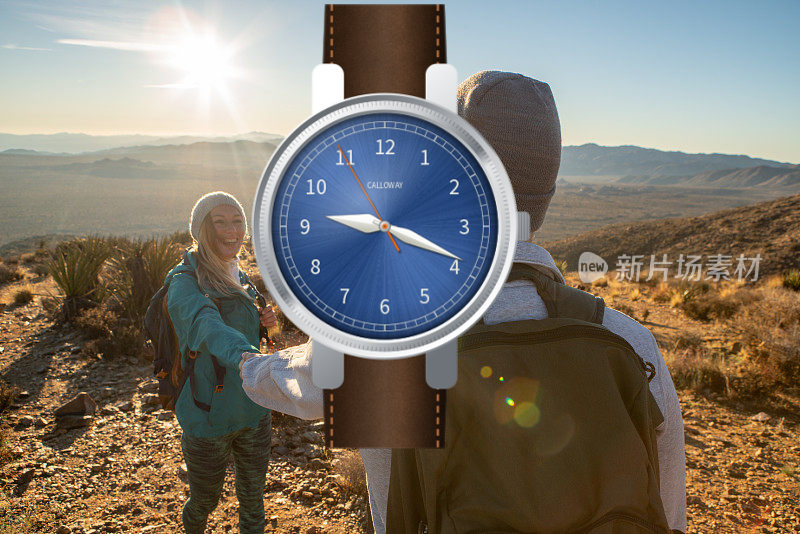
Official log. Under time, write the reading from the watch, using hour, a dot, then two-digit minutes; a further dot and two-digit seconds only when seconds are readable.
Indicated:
9.18.55
